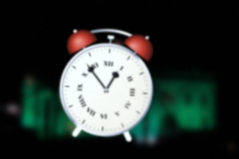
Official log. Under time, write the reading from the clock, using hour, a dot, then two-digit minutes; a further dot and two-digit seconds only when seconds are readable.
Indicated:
12.53
